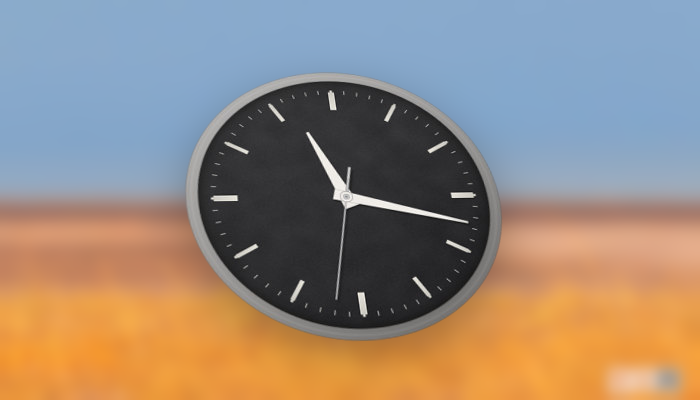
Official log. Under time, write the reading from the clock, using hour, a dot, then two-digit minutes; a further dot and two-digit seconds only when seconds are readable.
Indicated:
11.17.32
